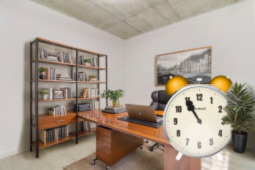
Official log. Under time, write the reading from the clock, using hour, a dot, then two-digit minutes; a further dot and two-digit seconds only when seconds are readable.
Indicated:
10.55
